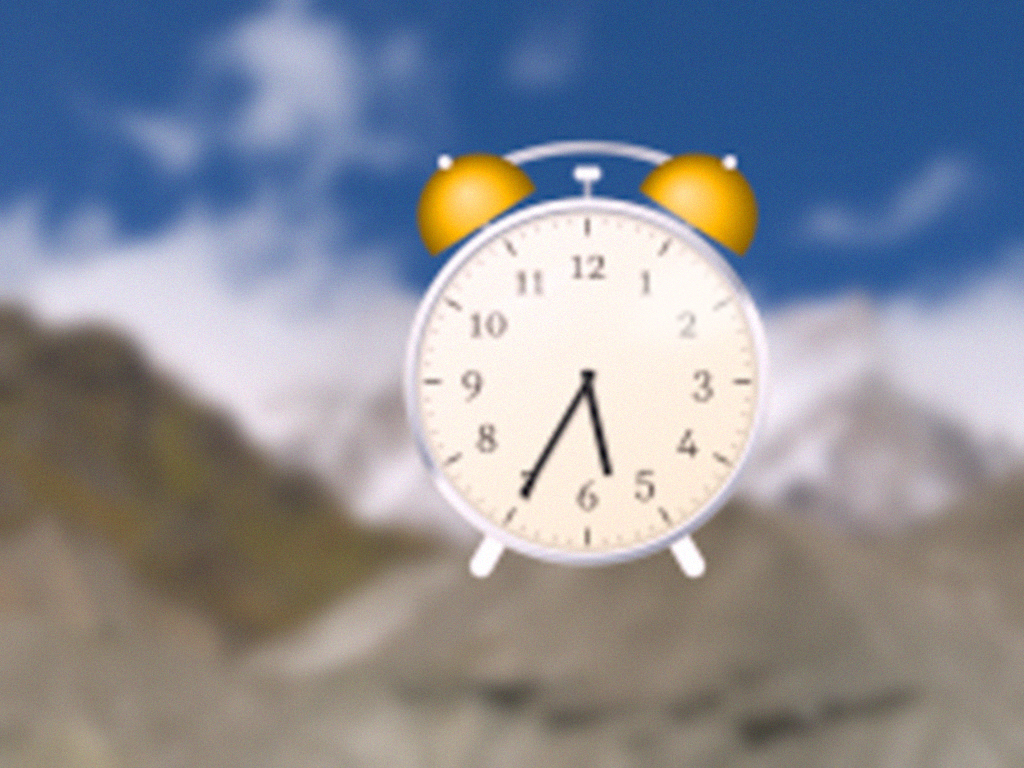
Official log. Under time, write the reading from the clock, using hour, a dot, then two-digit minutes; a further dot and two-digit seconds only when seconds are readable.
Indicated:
5.35
